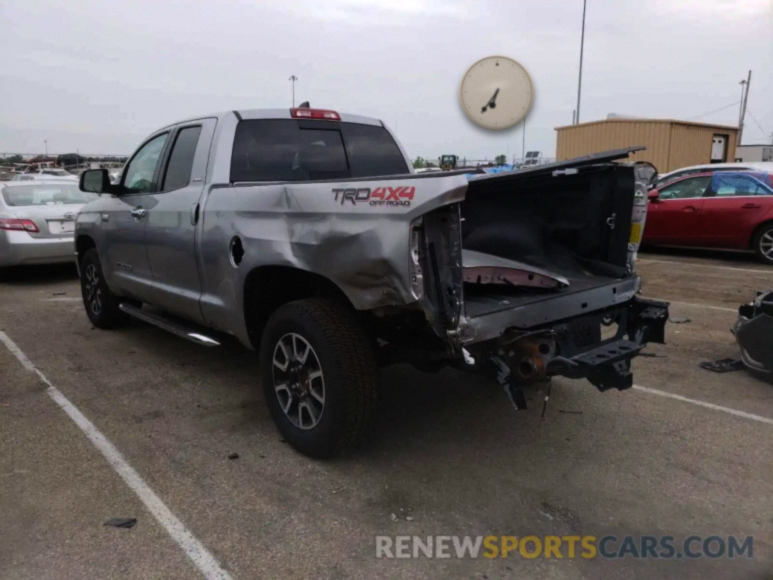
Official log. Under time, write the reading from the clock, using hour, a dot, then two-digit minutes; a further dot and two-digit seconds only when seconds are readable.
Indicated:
6.36
